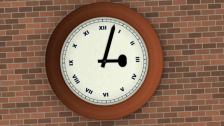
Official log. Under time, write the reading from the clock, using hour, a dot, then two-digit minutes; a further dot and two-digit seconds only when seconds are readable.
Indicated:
3.03
